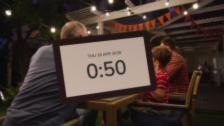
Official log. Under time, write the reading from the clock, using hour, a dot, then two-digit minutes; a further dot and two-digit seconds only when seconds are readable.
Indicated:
0.50
